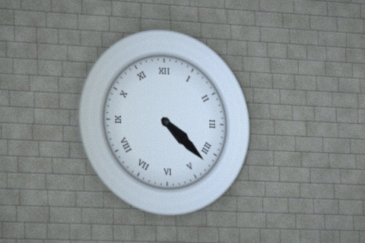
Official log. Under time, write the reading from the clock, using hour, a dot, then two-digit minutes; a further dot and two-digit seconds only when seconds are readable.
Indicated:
4.22
